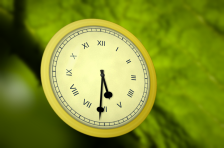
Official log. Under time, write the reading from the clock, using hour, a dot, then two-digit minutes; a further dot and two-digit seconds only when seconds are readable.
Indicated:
5.31
